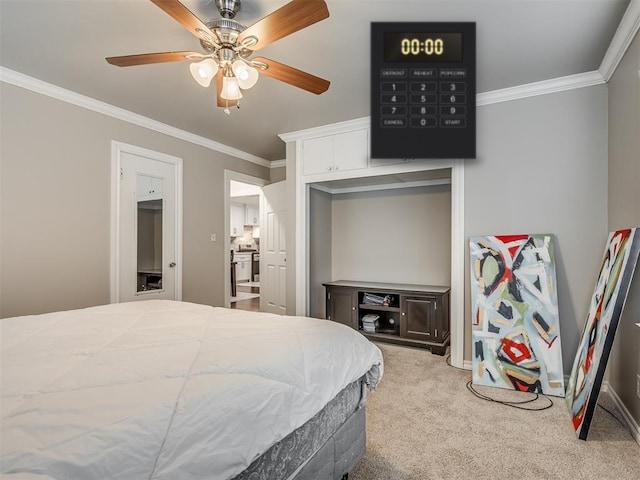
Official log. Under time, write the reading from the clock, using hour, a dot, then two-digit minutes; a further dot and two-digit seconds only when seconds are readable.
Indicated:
0.00
